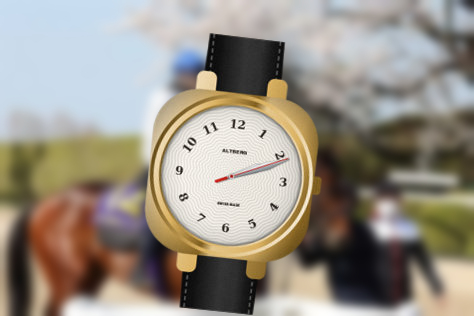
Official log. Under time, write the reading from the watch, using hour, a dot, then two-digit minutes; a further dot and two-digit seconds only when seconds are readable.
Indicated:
2.11.11
